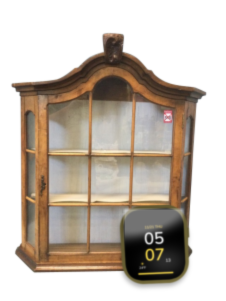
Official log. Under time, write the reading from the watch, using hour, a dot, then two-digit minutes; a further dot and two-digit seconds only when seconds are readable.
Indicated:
5.07
